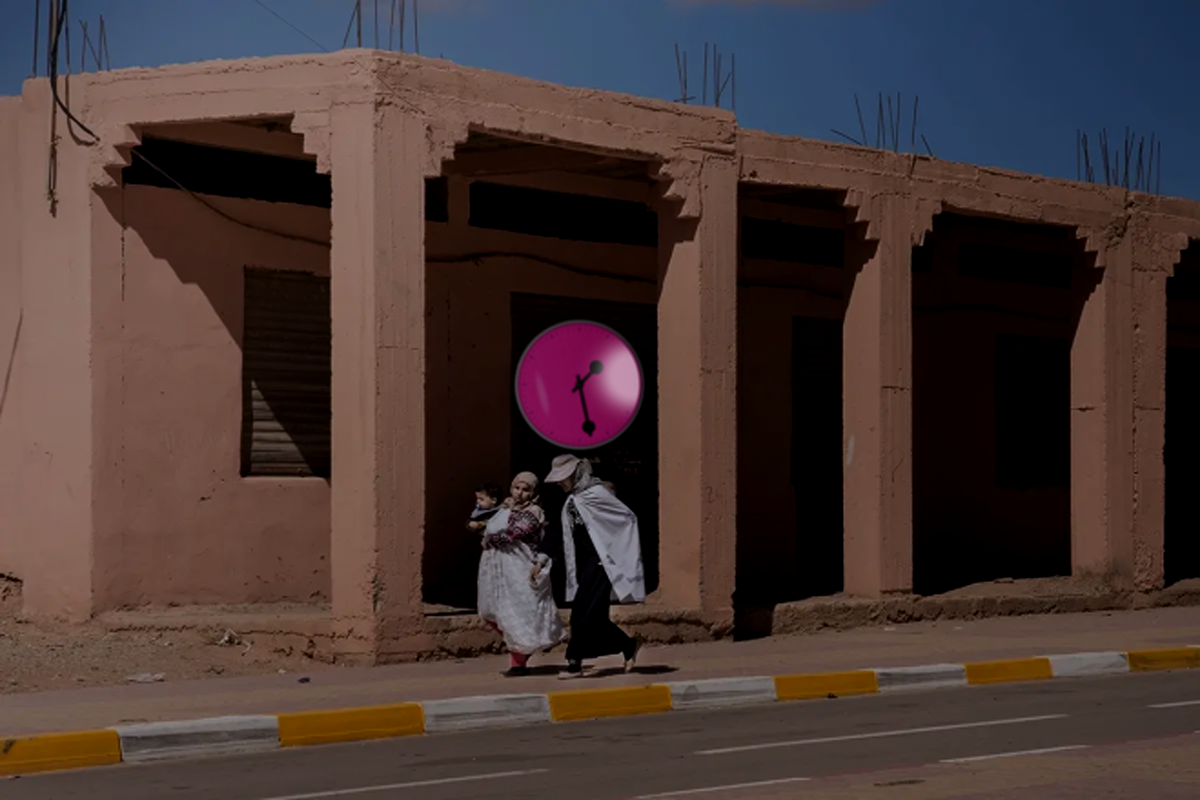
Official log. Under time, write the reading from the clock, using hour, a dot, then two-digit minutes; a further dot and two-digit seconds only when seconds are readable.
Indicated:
1.28
